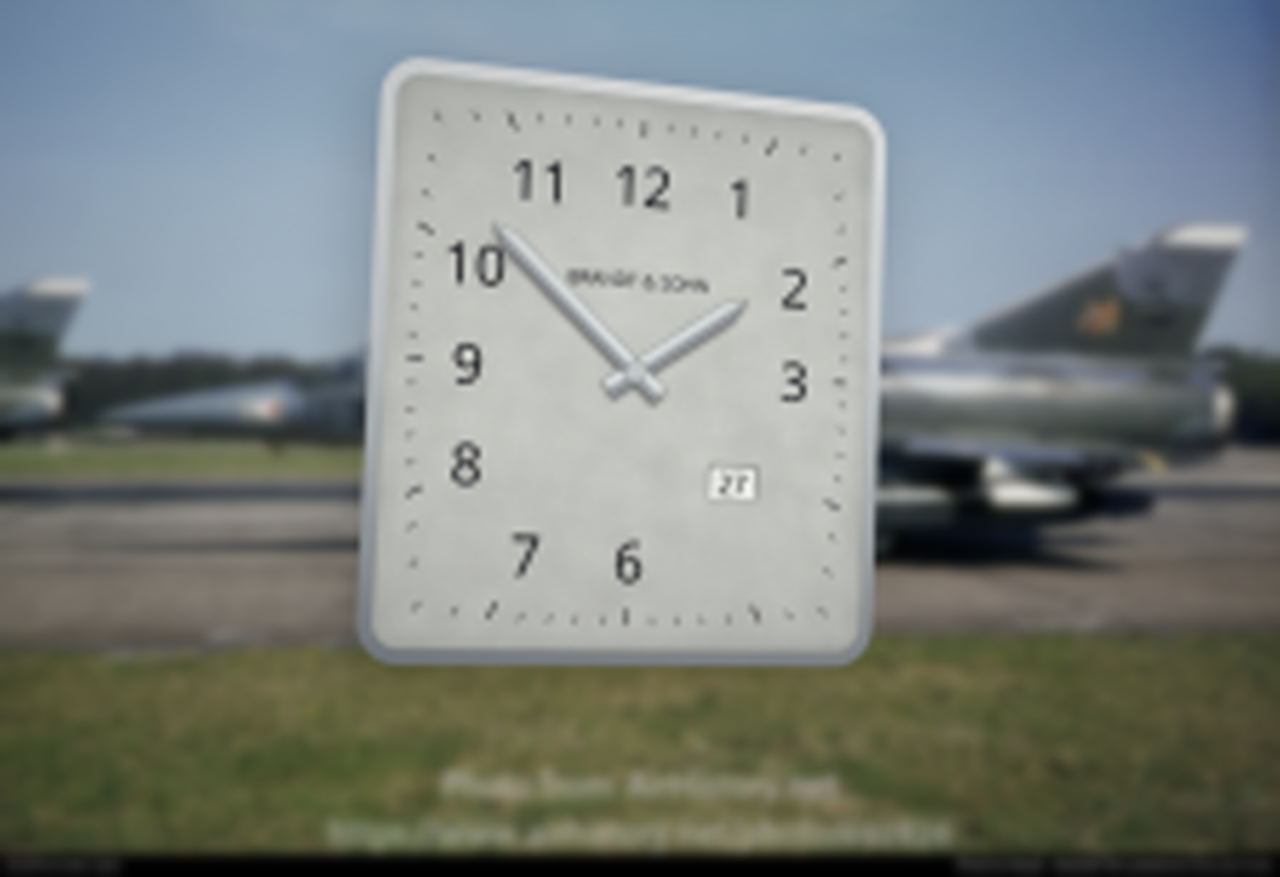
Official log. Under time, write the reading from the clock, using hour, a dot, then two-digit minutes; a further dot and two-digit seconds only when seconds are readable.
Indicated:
1.52
